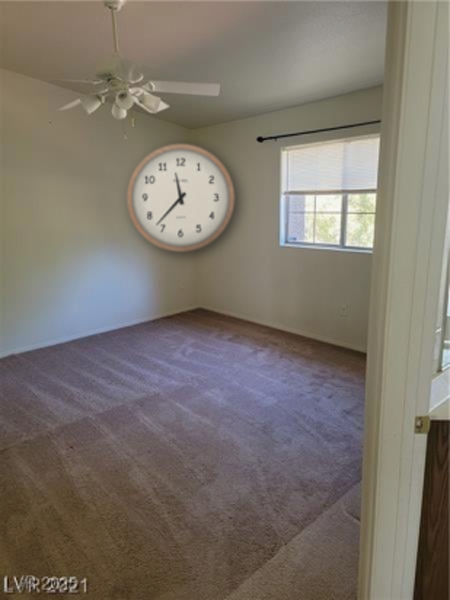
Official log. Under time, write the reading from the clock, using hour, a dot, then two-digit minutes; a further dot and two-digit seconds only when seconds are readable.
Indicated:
11.37
